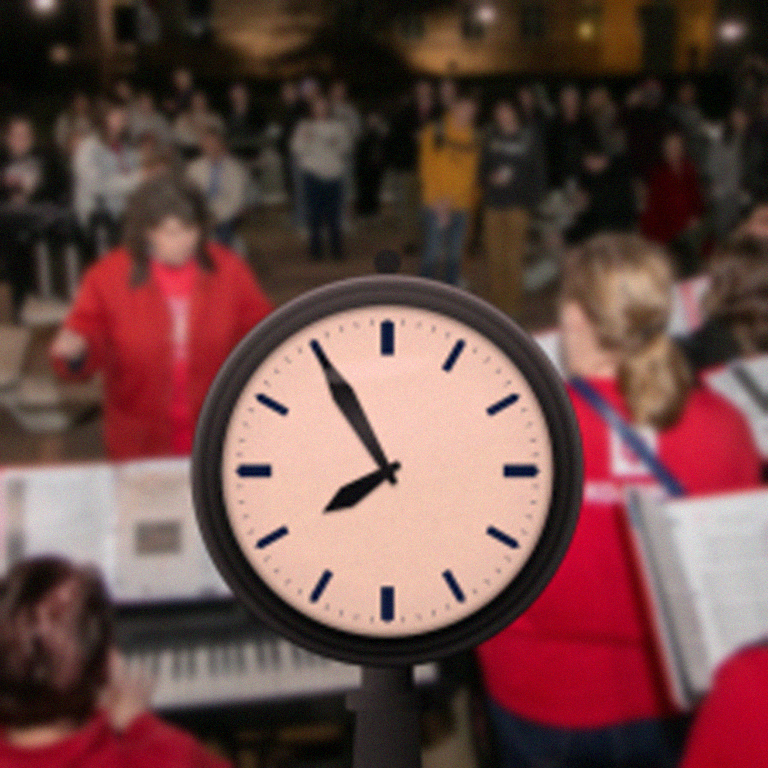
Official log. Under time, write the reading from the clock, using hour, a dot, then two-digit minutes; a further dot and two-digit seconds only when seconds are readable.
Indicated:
7.55
